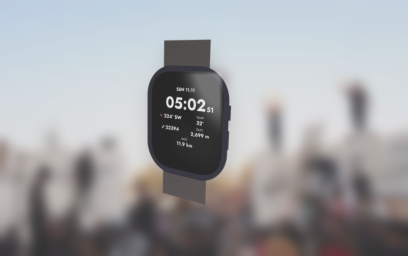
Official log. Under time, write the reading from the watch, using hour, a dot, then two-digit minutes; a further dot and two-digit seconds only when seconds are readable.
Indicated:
5.02
